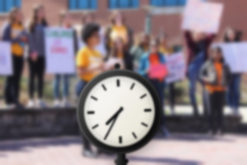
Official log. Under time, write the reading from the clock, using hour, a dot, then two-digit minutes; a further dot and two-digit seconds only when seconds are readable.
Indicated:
7.35
